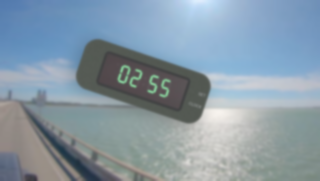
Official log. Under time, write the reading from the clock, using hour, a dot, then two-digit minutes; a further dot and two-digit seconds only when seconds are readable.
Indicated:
2.55
